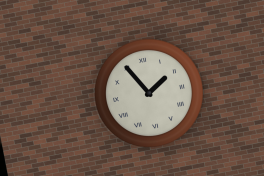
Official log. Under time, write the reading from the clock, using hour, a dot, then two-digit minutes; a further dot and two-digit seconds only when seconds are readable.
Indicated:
1.55
